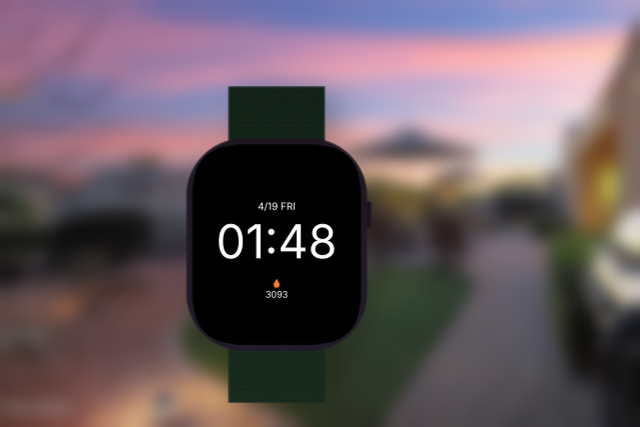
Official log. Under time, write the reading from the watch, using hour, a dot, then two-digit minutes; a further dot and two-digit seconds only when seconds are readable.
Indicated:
1.48
